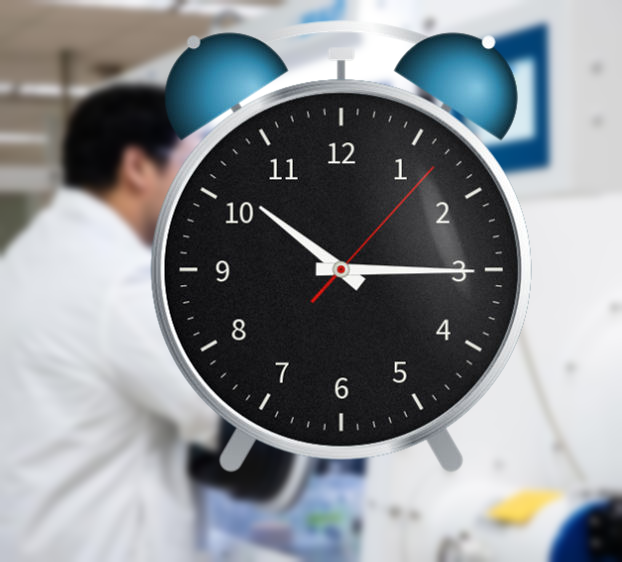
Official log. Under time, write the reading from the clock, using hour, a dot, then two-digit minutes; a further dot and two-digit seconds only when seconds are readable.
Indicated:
10.15.07
